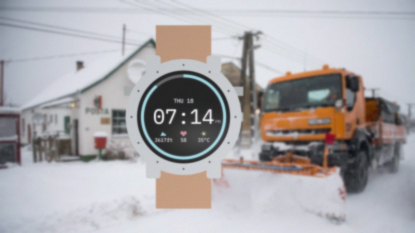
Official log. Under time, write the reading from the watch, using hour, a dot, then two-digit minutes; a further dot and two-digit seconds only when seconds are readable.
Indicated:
7.14
